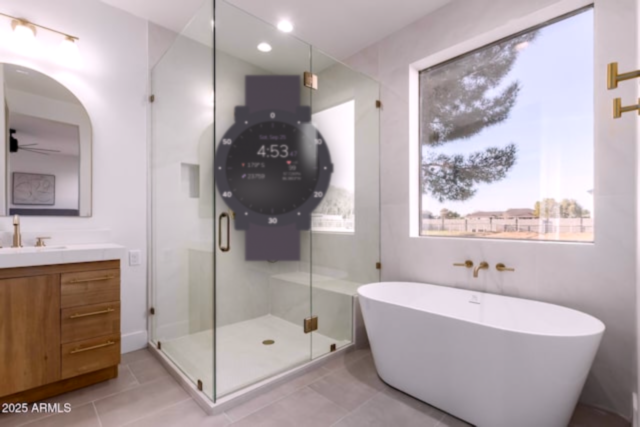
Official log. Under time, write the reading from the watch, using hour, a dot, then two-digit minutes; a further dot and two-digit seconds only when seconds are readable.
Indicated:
4.53
